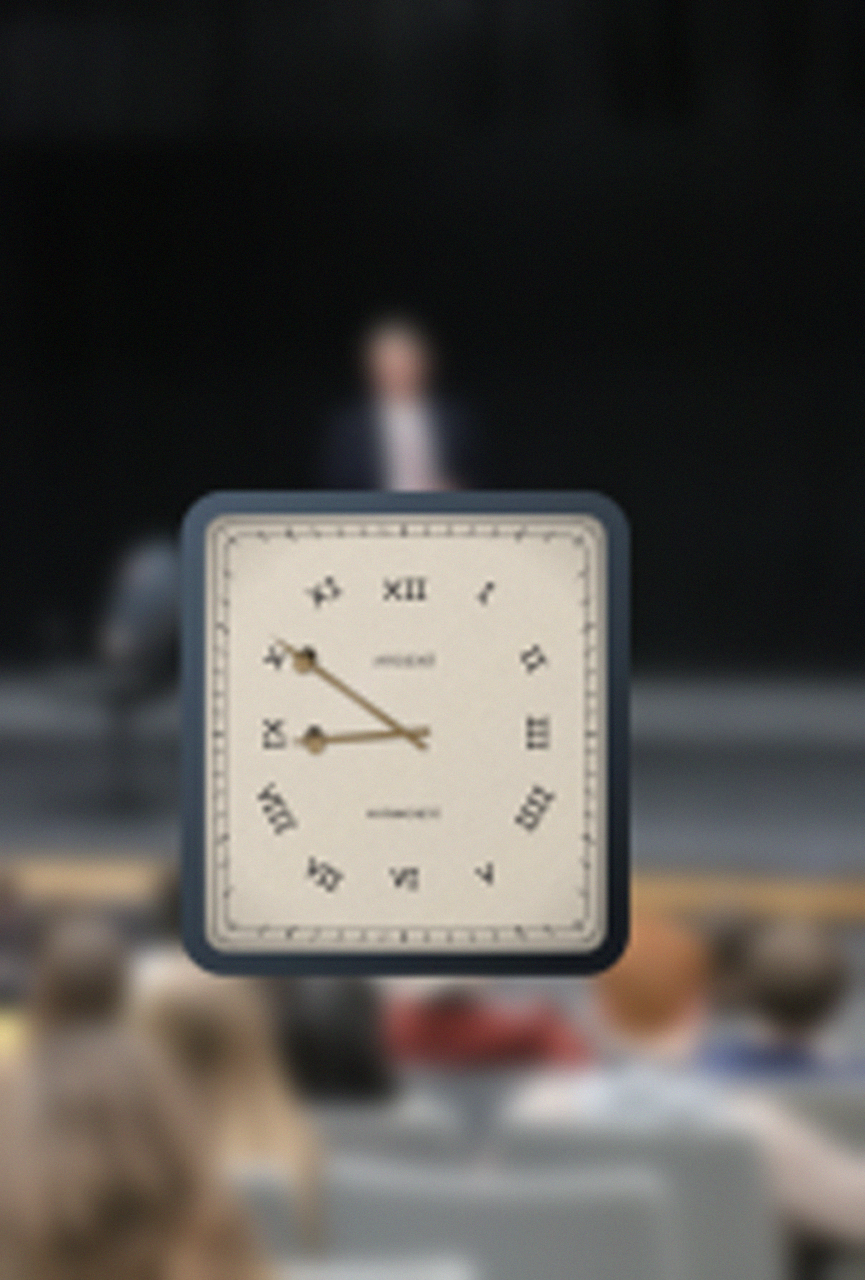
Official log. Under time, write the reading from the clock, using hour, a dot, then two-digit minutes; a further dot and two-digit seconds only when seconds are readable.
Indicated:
8.51
